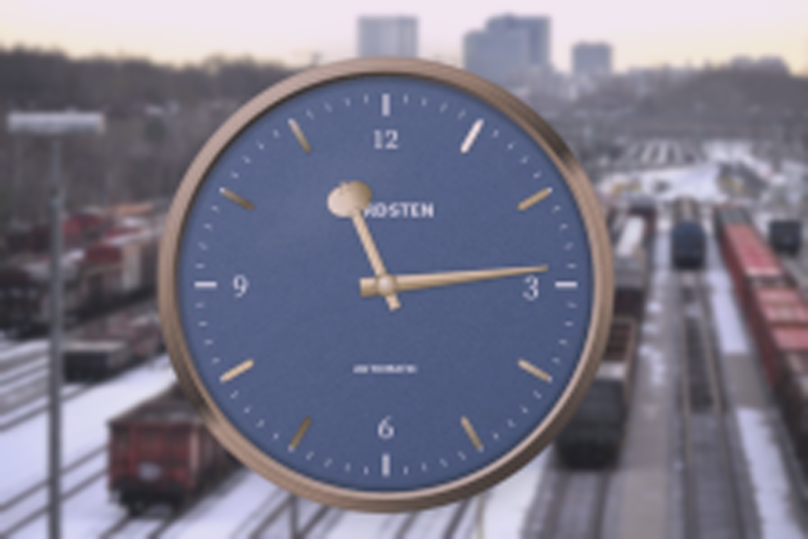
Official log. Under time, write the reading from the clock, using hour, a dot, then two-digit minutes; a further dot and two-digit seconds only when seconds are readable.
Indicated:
11.14
